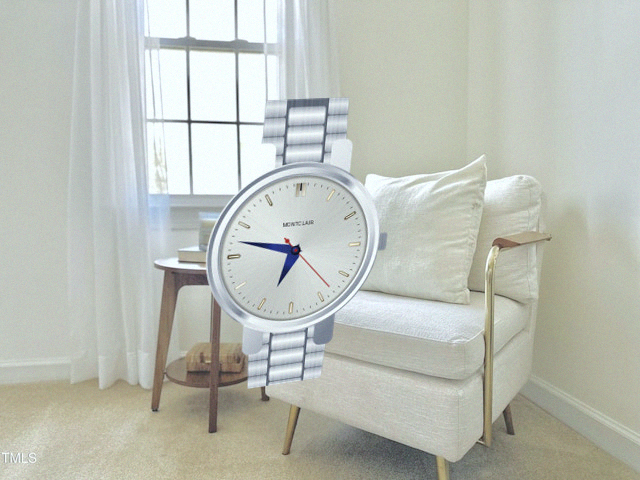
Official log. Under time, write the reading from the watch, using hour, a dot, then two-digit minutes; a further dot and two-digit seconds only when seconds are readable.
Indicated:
6.47.23
